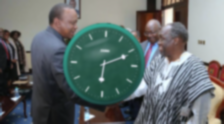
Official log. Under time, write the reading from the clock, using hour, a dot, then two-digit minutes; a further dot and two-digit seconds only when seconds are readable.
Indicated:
6.11
